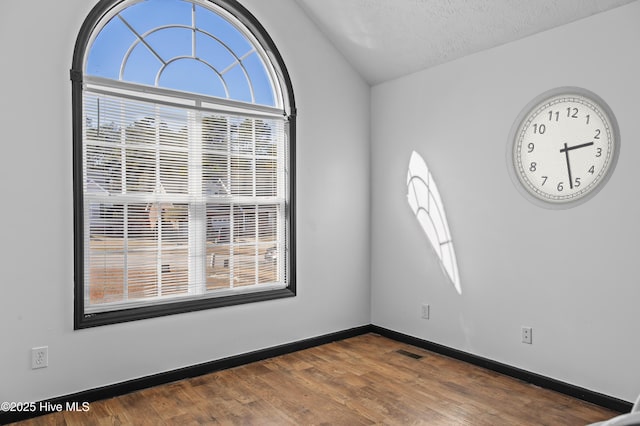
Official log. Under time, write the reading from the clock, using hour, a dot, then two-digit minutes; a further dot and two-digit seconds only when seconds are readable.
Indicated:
2.27
